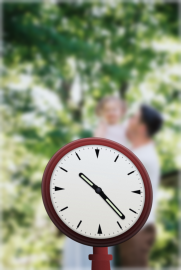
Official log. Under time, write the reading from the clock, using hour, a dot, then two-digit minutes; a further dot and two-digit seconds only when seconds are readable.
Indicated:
10.23
